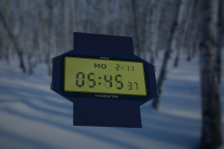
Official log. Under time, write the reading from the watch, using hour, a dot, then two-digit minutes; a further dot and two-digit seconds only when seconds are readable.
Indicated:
5.45.37
